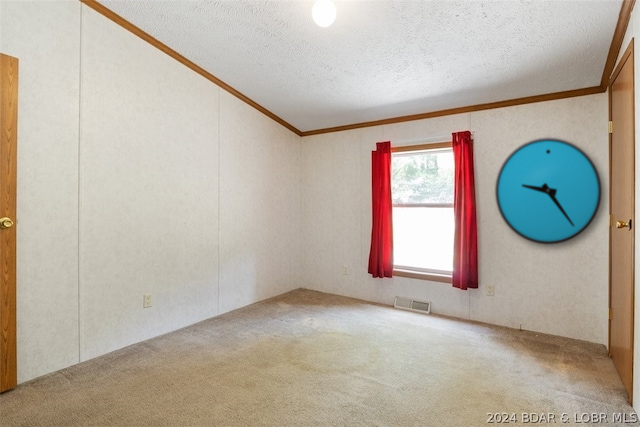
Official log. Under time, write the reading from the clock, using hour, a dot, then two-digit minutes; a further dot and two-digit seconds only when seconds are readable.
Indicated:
9.24
